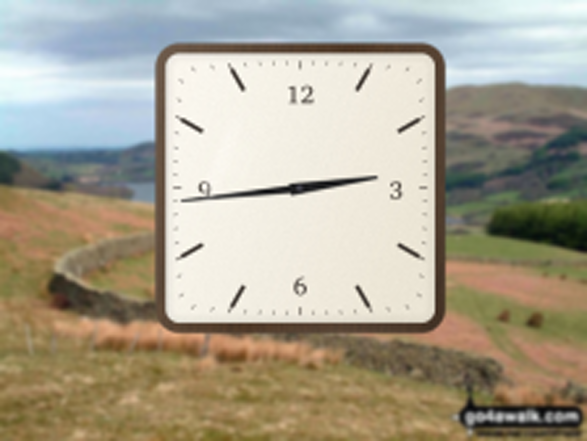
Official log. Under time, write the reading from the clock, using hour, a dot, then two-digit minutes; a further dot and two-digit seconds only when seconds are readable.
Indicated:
2.44
